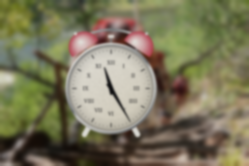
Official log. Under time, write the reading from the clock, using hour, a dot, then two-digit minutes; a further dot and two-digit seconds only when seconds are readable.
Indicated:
11.25
